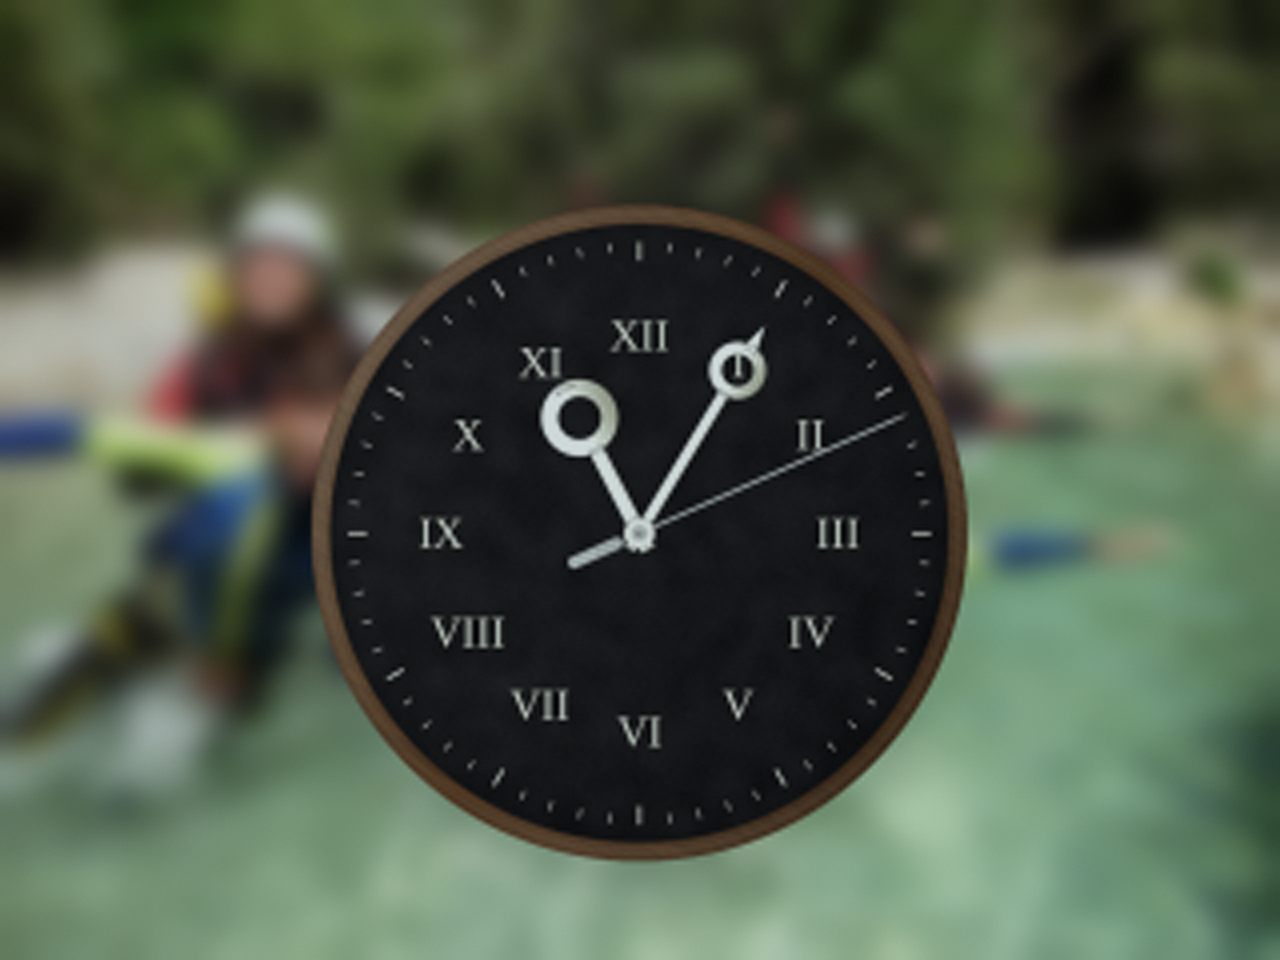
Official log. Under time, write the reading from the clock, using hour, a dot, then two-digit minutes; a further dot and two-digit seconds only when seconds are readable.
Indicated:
11.05.11
